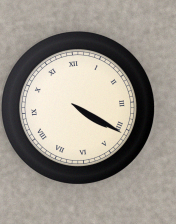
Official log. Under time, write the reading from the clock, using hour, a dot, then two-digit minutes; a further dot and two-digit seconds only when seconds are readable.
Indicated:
4.21
